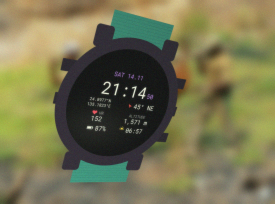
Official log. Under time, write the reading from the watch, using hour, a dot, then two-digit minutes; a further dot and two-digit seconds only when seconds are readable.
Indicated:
21.14
